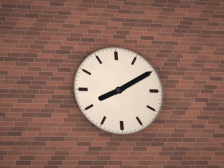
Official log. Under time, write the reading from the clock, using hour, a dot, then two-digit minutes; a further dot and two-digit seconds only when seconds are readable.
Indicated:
8.10
